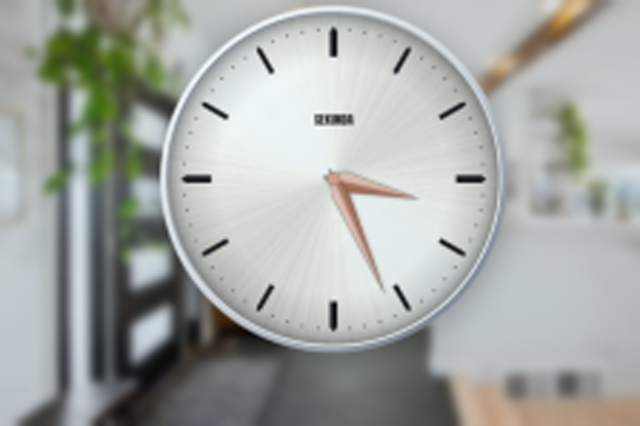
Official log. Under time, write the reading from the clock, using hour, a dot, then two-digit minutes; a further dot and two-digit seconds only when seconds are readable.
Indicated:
3.26
